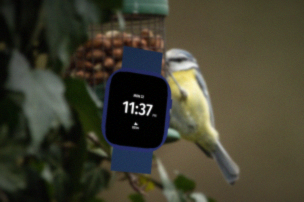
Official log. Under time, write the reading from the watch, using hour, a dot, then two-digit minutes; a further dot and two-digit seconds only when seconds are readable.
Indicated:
11.37
